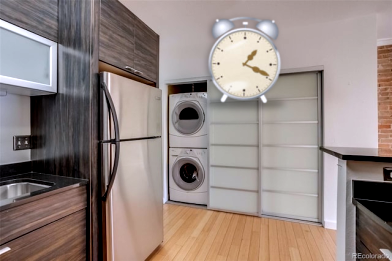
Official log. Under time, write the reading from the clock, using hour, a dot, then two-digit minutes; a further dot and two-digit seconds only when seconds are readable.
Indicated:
1.19
